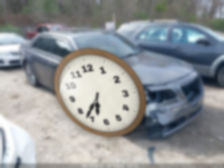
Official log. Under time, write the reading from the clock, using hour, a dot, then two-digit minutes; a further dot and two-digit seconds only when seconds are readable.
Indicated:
6.37
